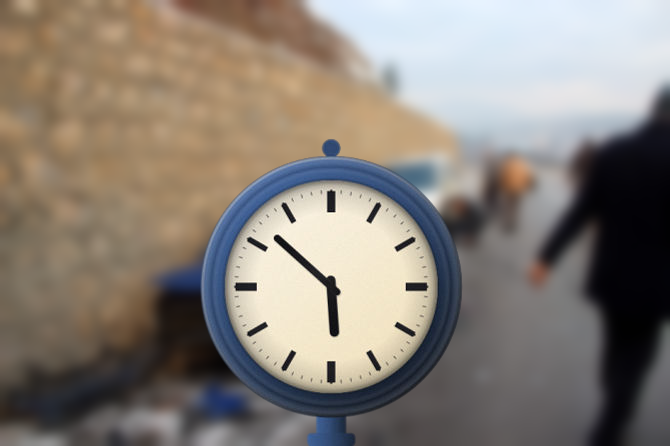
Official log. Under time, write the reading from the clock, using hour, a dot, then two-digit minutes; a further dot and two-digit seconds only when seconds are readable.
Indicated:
5.52
